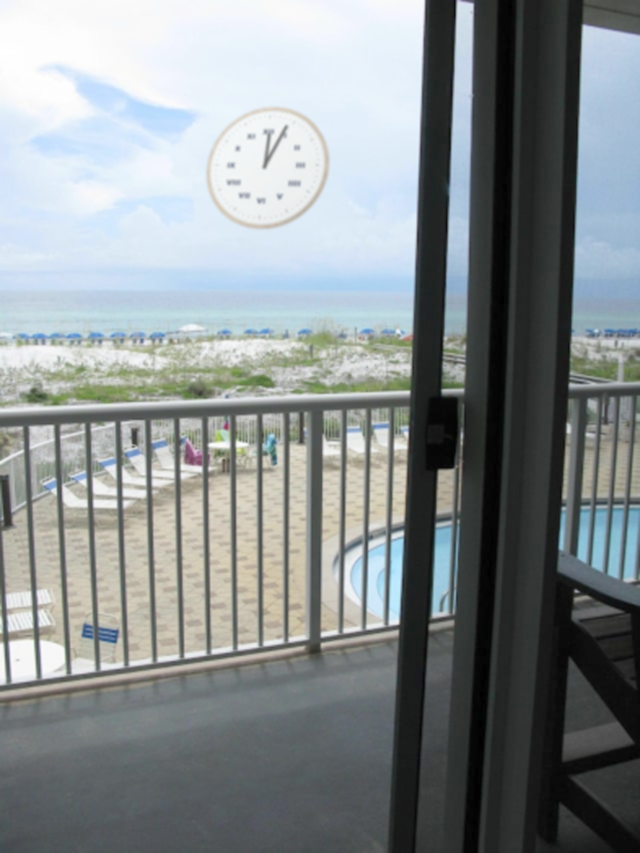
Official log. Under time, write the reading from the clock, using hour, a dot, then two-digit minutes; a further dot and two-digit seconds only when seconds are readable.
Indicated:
12.04
